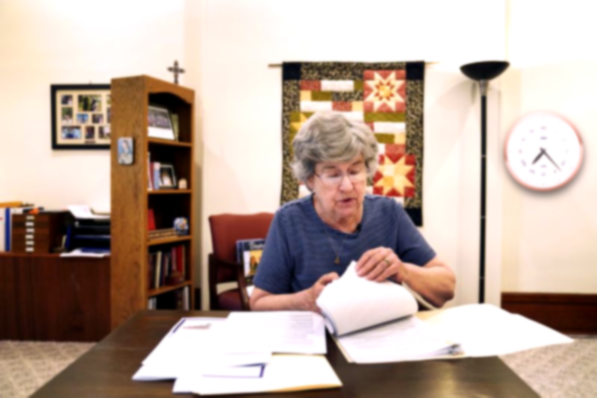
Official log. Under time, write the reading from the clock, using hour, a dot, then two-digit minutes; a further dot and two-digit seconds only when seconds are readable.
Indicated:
7.23
